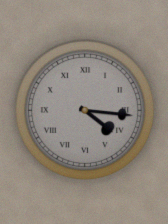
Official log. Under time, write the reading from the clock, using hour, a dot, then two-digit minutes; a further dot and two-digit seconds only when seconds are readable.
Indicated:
4.16
